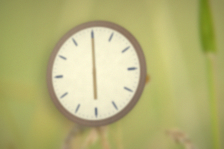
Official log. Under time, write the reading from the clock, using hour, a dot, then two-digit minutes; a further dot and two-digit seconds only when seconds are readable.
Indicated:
6.00
